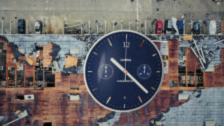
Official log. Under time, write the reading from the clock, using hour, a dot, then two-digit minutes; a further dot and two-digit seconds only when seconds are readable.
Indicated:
10.22
